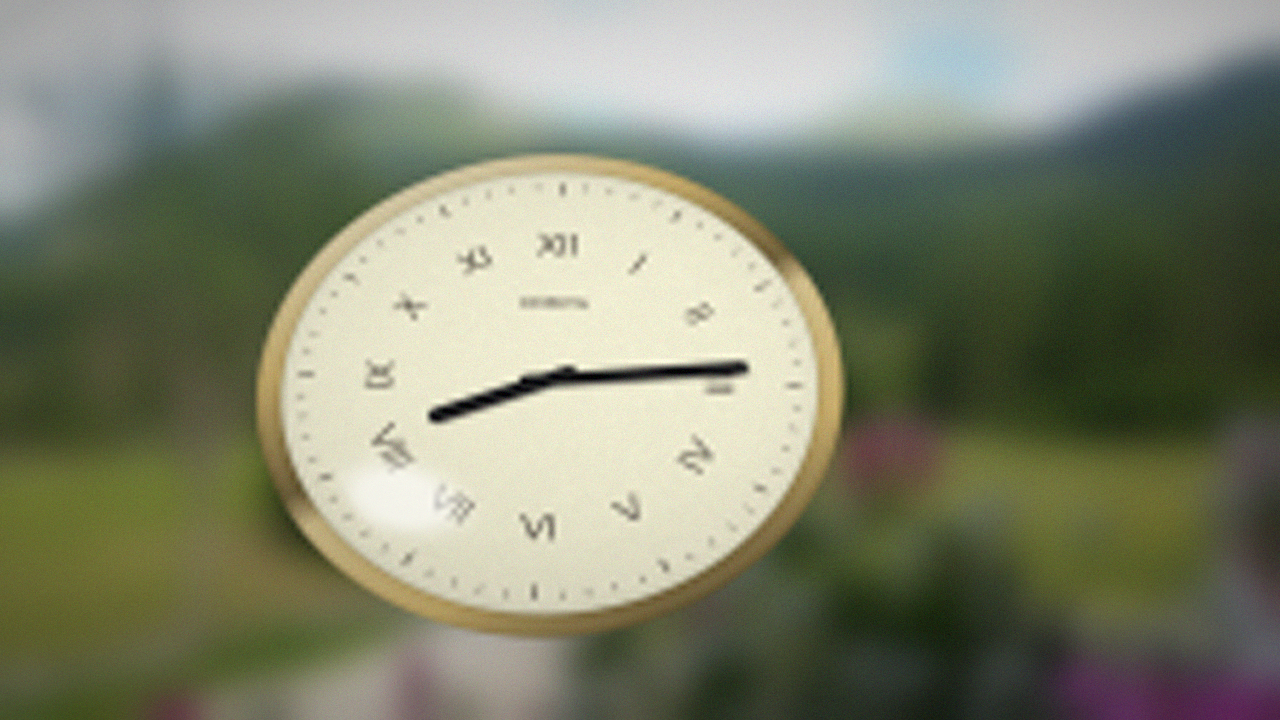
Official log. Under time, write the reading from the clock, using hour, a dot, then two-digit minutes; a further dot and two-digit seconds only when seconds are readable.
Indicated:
8.14
